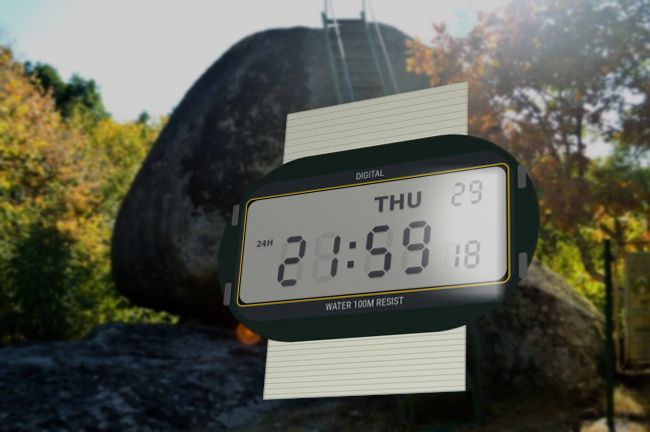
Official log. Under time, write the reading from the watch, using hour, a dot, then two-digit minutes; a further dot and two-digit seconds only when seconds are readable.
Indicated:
21.59.18
